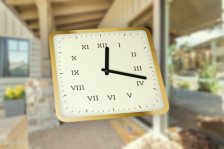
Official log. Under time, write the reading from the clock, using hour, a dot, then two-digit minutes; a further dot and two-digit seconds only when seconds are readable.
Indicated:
12.18
